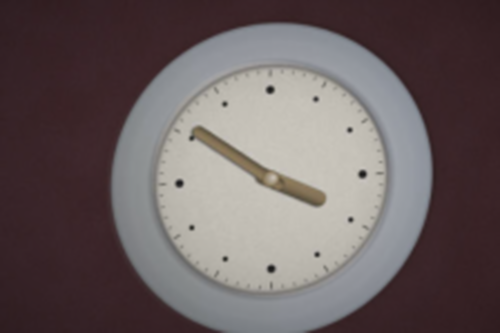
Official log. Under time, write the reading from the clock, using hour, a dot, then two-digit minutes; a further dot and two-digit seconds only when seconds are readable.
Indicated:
3.51
